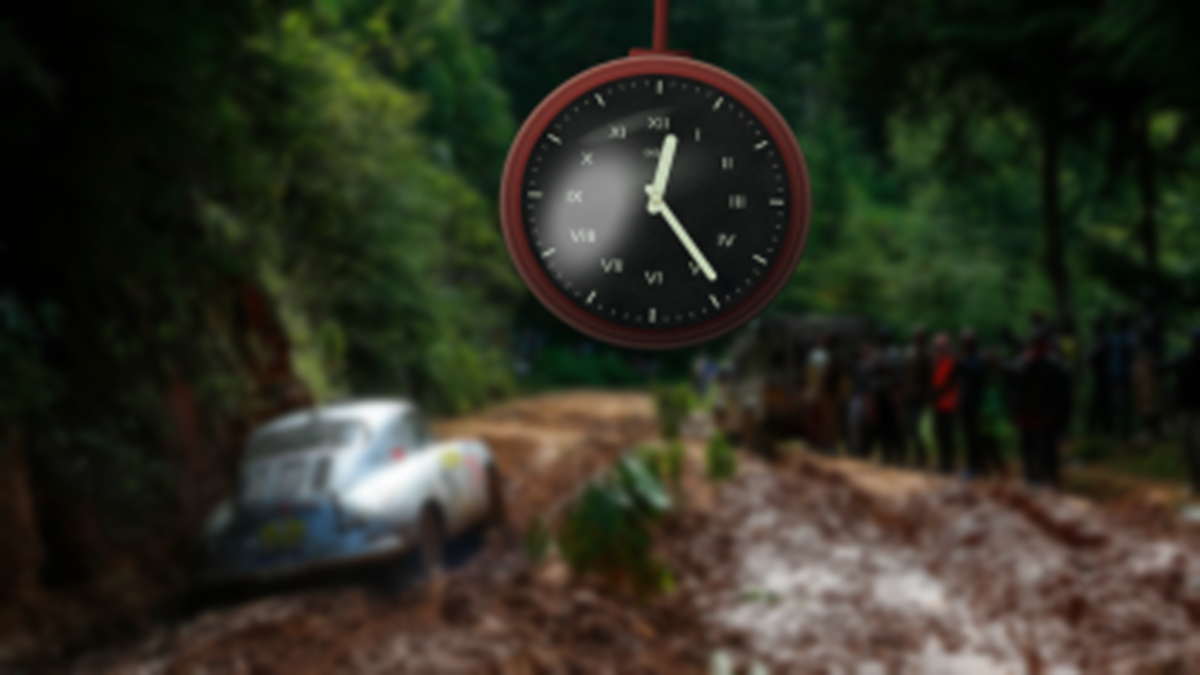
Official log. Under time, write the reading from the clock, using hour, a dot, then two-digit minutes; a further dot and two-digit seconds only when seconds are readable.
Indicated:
12.24
